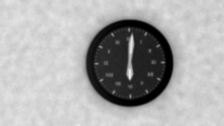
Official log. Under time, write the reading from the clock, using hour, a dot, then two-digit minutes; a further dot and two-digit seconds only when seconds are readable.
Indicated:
6.01
